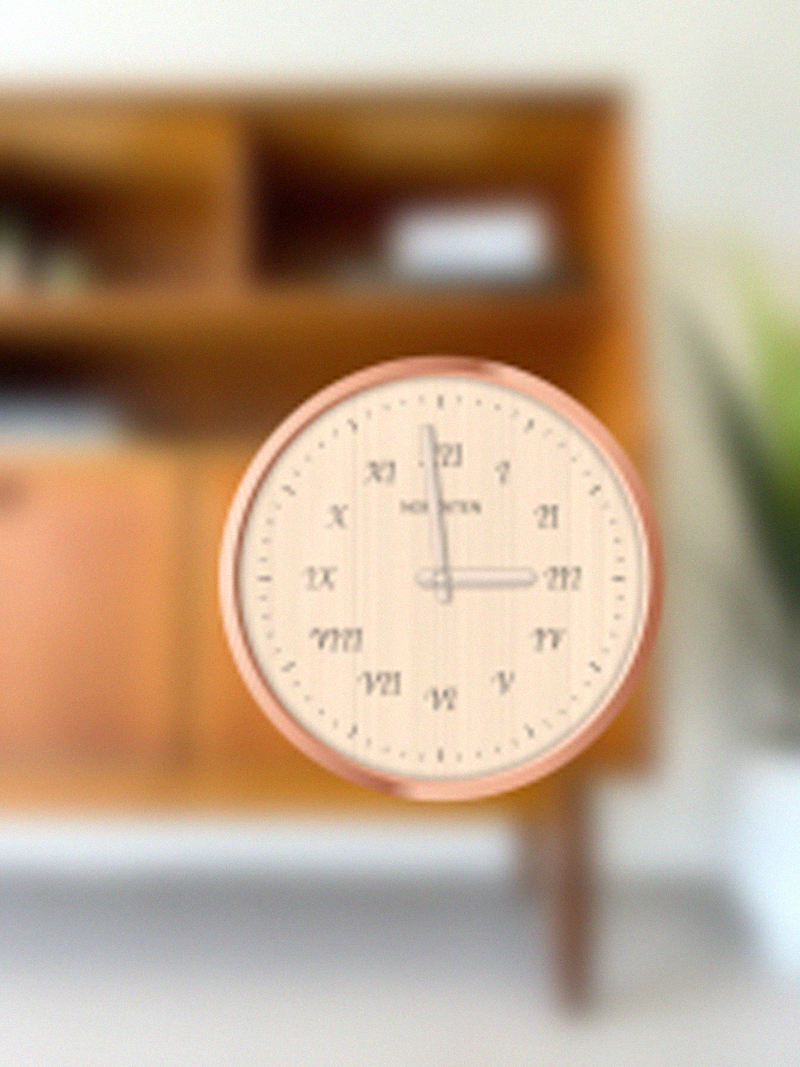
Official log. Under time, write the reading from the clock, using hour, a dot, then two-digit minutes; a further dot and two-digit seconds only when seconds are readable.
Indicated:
2.59
